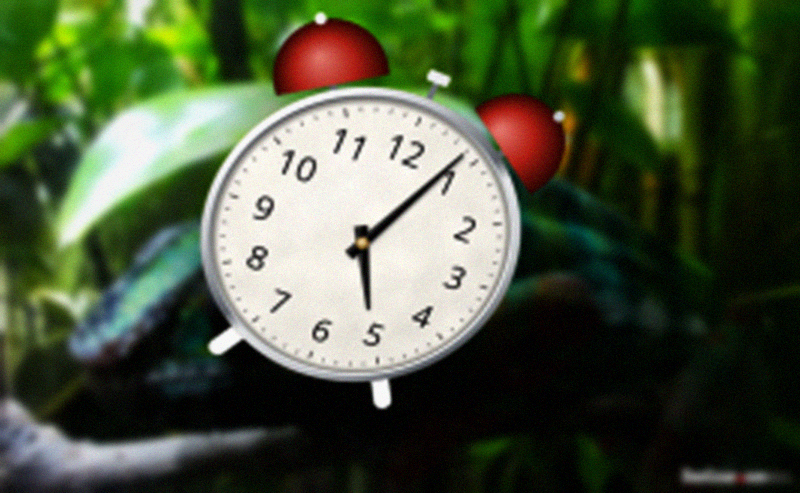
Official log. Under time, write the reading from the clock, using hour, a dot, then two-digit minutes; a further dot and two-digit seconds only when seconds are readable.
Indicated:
5.04
